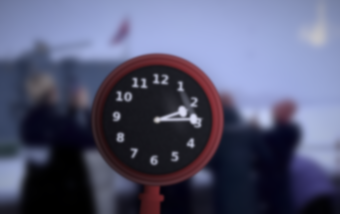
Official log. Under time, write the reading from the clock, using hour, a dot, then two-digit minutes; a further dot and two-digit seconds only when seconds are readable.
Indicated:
2.14
